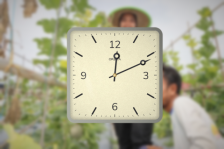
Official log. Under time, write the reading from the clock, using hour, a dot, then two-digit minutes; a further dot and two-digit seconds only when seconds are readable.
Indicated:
12.11
